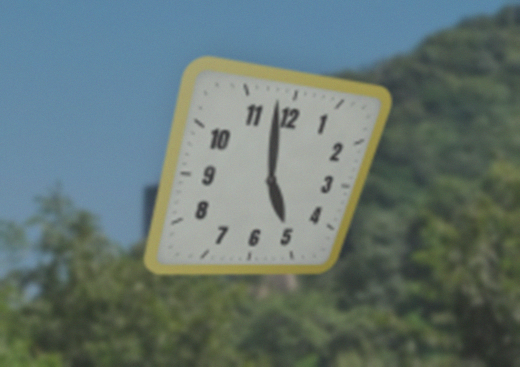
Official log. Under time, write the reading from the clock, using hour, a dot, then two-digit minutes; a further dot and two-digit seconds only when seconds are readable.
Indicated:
4.58
